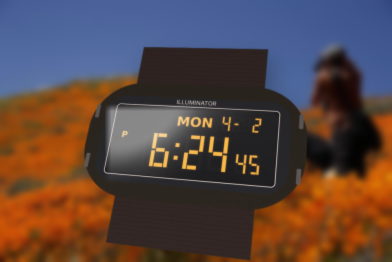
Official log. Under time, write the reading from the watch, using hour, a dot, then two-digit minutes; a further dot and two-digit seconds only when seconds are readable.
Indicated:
6.24.45
